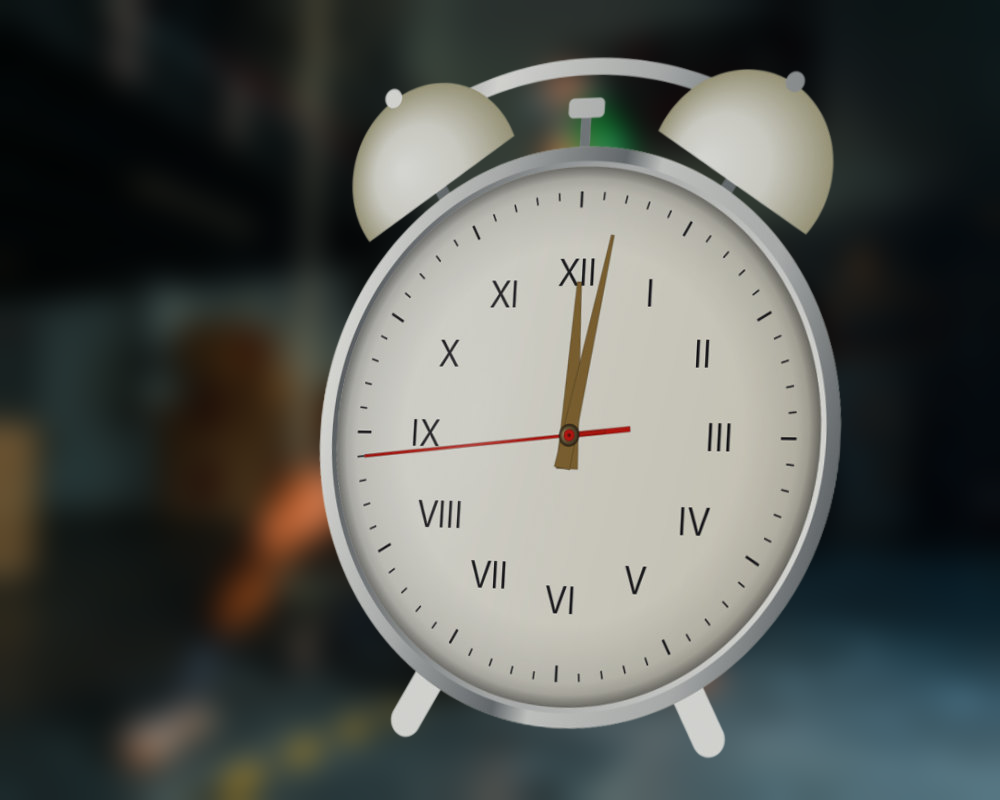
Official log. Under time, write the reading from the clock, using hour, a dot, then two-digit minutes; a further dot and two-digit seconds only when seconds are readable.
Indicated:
12.01.44
